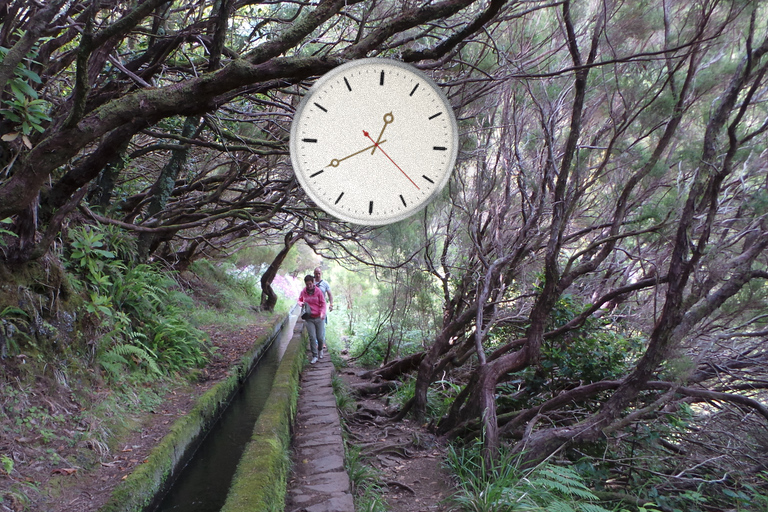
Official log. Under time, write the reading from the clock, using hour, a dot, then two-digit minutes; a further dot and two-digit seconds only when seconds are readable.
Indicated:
12.40.22
